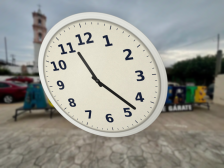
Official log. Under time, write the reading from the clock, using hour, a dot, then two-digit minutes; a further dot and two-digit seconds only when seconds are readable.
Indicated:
11.23
